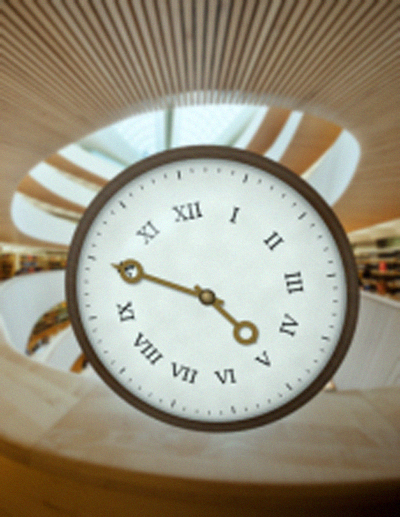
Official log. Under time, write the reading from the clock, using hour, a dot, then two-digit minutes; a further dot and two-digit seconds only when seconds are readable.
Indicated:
4.50
